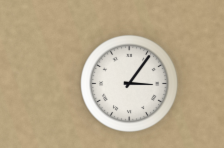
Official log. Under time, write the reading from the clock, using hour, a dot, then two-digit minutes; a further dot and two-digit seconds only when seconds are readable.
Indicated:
3.06
